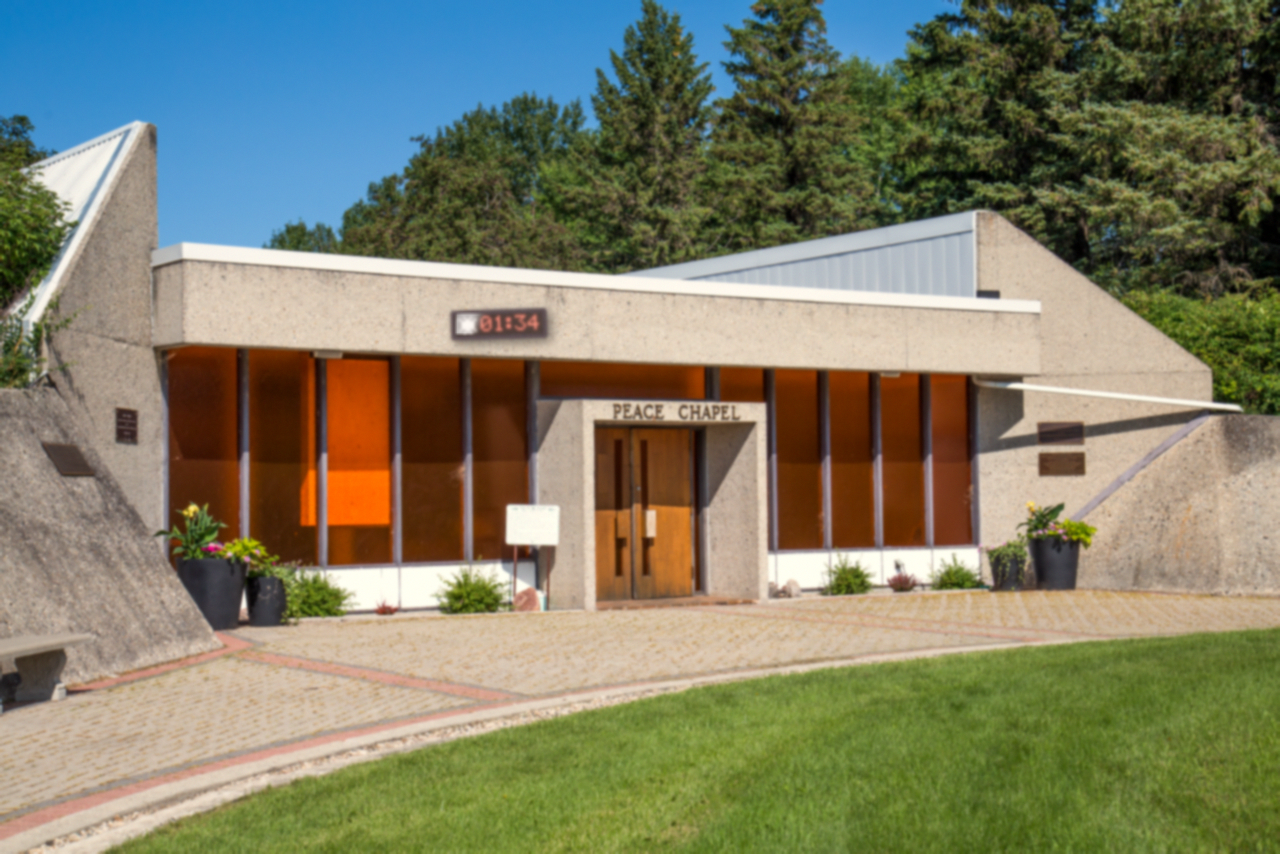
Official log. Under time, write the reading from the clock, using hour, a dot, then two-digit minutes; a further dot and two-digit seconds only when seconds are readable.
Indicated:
1.34
